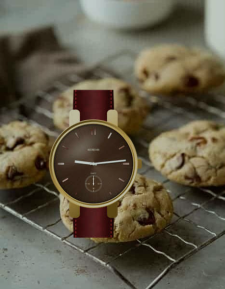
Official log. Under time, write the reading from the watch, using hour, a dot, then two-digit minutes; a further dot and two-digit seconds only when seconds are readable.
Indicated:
9.14
